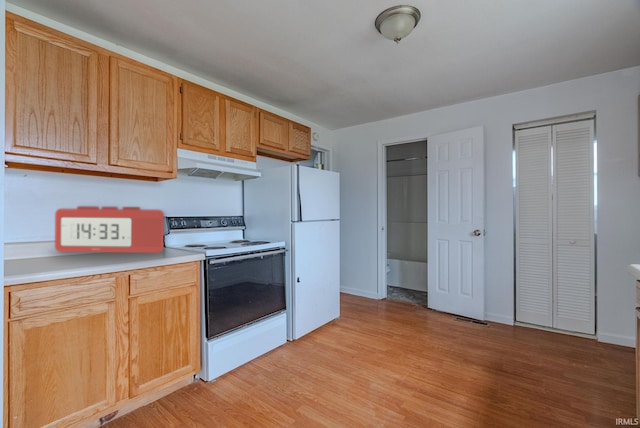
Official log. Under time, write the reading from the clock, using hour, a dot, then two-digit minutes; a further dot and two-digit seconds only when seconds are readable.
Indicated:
14.33
